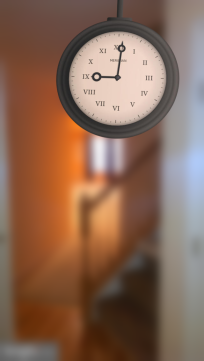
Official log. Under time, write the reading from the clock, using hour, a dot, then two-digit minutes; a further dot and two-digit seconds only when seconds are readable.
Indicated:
9.01
